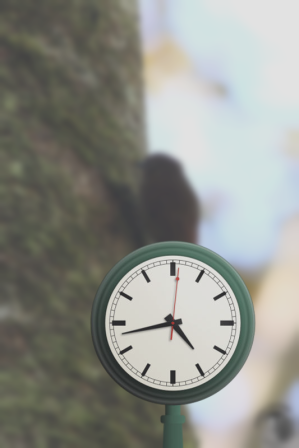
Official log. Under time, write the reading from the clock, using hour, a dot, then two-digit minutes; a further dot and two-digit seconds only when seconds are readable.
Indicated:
4.43.01
